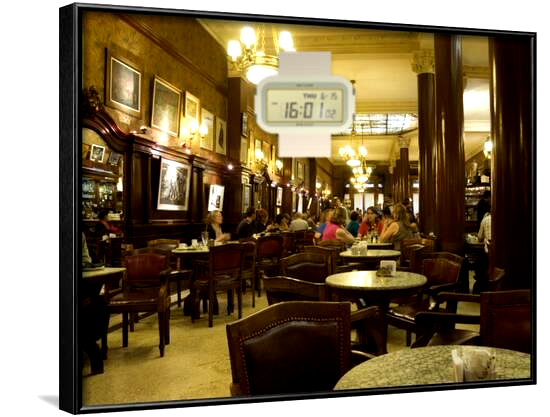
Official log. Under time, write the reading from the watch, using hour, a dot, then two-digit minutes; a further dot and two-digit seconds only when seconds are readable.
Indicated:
16.01
